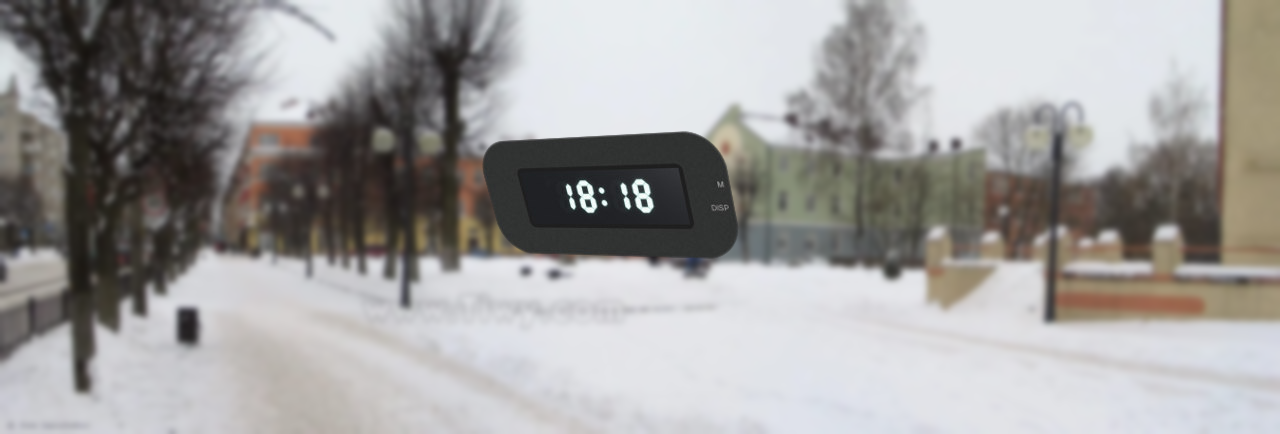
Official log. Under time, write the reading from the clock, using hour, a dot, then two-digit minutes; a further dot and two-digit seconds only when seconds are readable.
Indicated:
18.18
